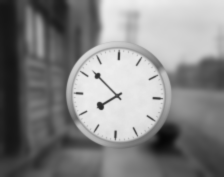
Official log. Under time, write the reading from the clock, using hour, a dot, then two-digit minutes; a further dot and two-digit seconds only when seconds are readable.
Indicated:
7.52
